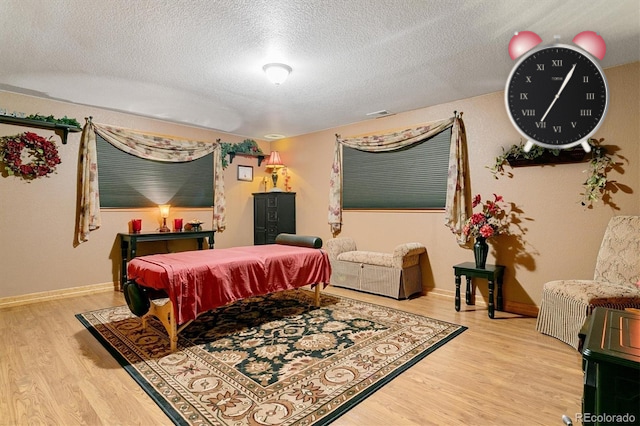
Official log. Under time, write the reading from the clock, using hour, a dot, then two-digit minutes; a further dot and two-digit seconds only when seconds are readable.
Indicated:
7.05
